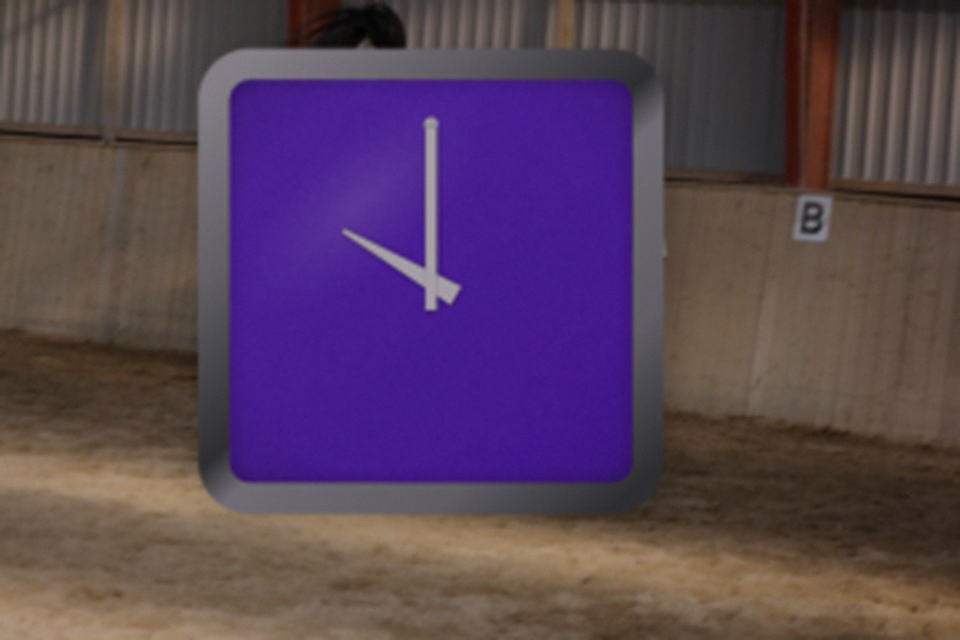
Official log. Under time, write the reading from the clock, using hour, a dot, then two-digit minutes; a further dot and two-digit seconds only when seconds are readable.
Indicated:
10.00
